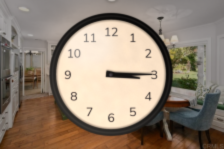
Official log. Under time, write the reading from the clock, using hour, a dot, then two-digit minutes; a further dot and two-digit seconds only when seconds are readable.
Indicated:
3.15
